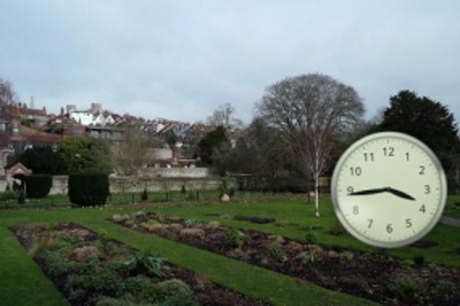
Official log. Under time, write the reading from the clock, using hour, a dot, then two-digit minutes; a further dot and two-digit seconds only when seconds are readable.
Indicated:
3.44
